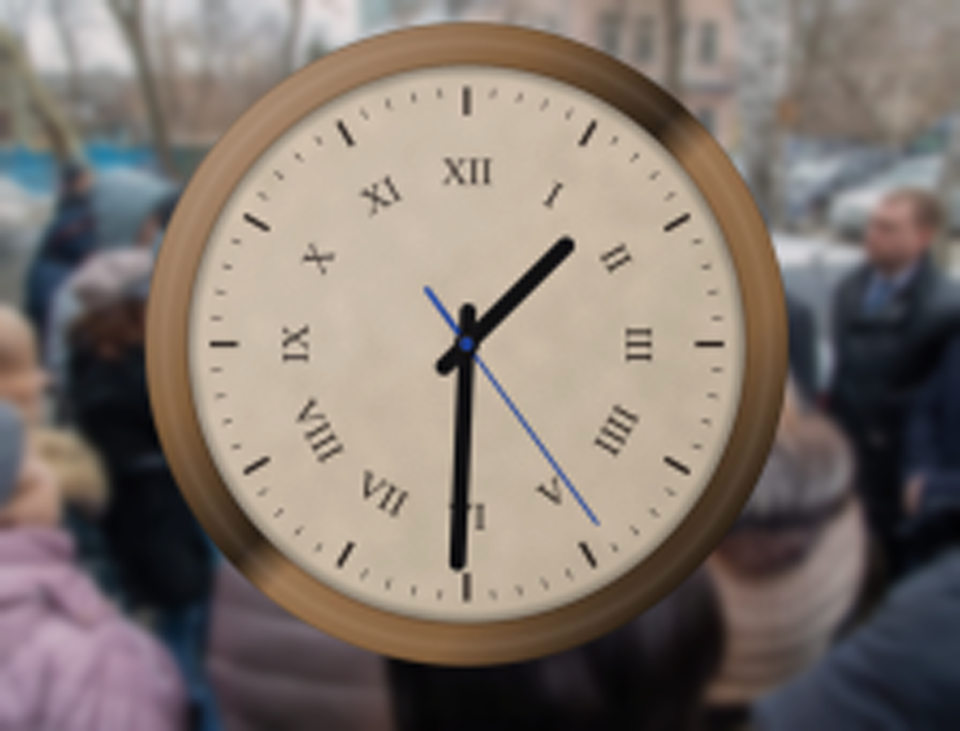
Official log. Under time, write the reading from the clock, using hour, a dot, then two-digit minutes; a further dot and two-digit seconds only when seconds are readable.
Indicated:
1.30.24
